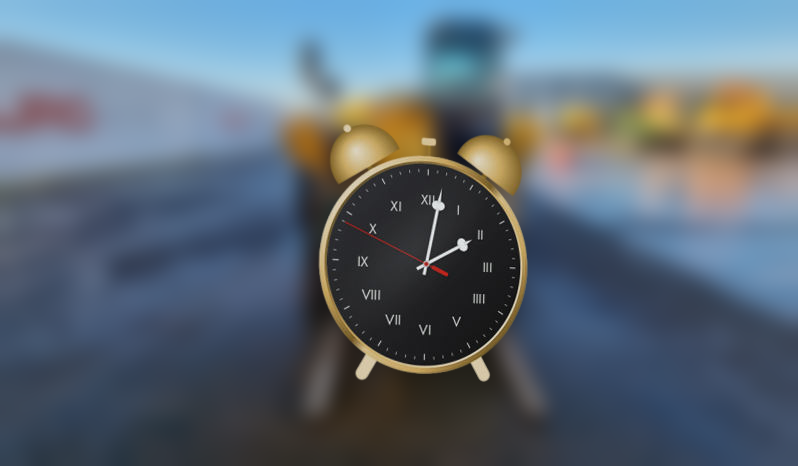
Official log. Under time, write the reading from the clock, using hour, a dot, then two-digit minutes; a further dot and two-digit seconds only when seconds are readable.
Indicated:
2.01.49
